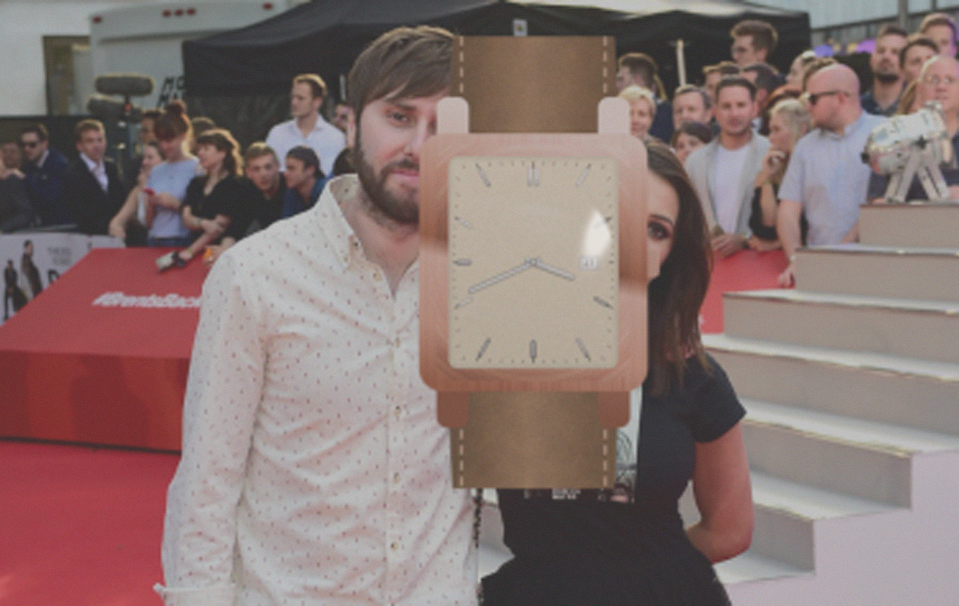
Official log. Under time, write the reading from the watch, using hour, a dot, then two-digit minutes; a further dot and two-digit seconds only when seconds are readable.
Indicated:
3.41
